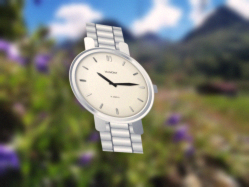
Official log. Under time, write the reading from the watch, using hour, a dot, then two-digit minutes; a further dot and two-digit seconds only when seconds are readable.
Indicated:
10.14
